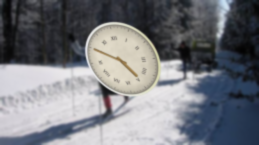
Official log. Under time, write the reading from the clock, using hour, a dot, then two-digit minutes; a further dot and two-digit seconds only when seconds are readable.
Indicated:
4.50
